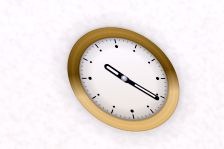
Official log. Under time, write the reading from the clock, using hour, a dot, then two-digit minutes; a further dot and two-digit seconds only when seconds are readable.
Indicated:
10.21
